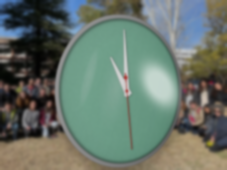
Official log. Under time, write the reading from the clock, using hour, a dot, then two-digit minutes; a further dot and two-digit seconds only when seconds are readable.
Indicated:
10.59.29
